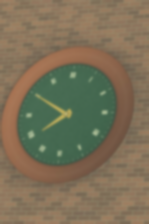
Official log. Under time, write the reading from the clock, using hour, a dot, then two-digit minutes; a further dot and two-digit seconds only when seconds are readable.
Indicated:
7.50
